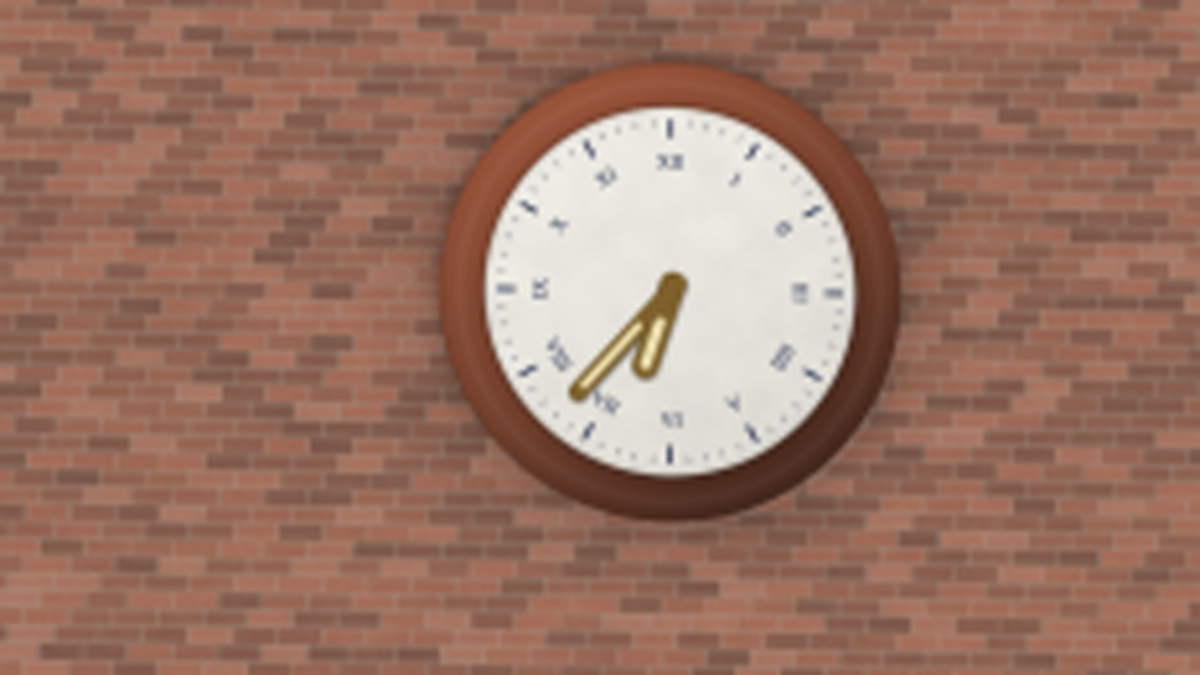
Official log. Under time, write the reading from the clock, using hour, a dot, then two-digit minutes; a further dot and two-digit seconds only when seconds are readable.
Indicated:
6.37
